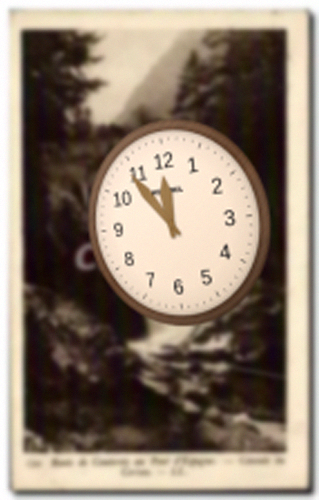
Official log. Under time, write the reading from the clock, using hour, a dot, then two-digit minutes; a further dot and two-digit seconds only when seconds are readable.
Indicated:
11.54
